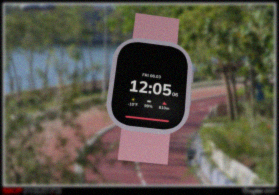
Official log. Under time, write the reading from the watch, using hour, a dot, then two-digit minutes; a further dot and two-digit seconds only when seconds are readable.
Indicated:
12.05
